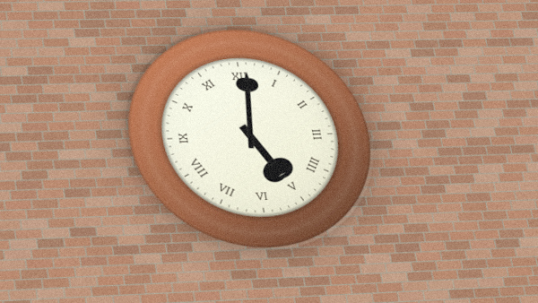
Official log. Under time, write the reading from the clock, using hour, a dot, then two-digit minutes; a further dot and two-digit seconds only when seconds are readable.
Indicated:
5.01
